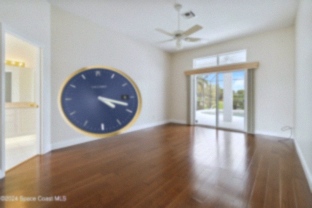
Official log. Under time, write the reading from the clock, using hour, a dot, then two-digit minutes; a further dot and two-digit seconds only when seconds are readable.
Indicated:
4.18
